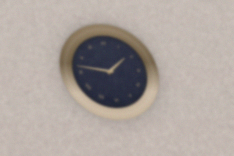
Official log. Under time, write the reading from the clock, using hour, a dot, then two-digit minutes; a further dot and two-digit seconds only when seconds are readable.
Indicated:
1.47
